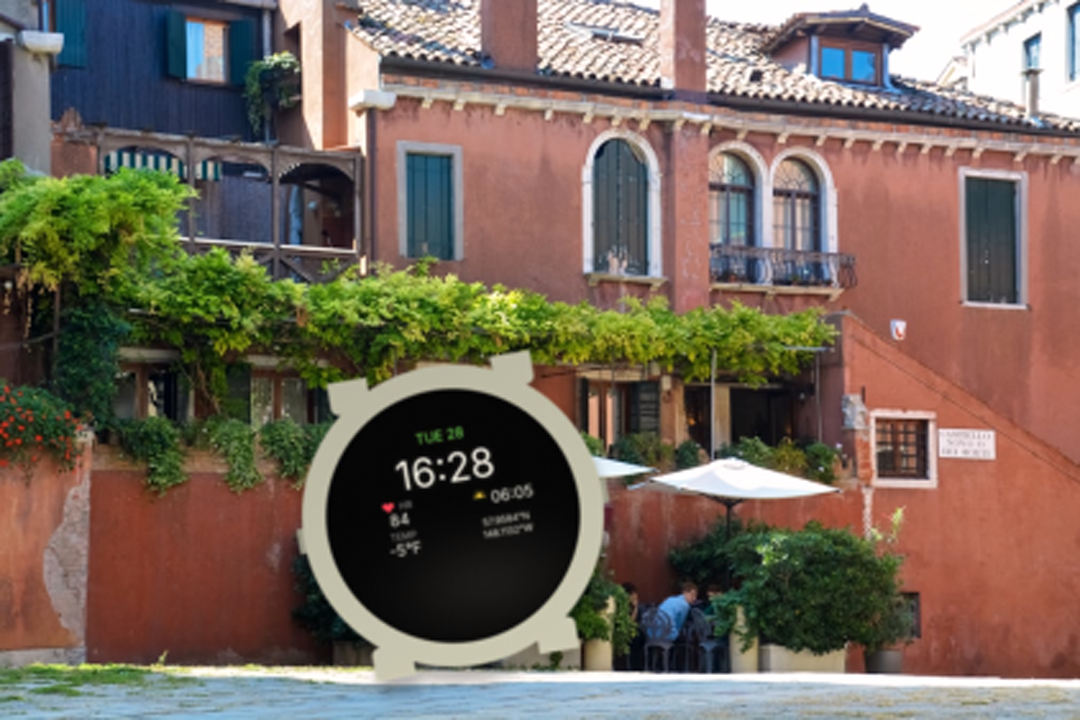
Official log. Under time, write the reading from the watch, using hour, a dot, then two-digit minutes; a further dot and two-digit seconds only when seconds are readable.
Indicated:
16.28
